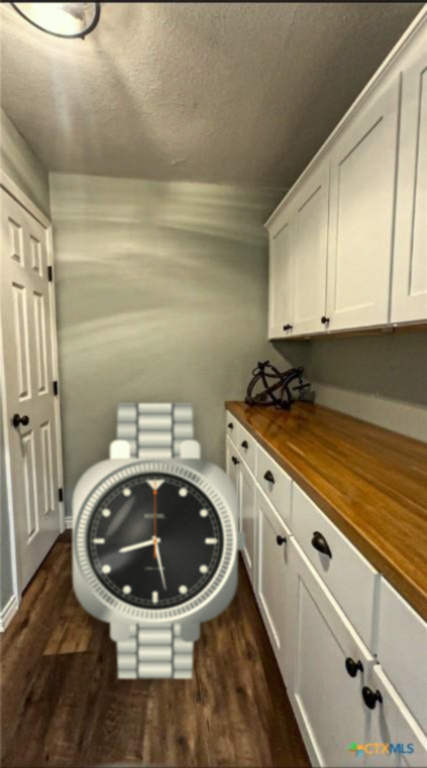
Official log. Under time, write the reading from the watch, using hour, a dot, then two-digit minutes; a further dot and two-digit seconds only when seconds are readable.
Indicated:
8.28.00
